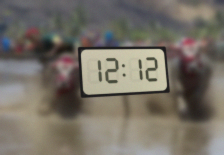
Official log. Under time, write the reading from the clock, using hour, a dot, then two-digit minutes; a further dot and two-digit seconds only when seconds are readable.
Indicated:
12.12
